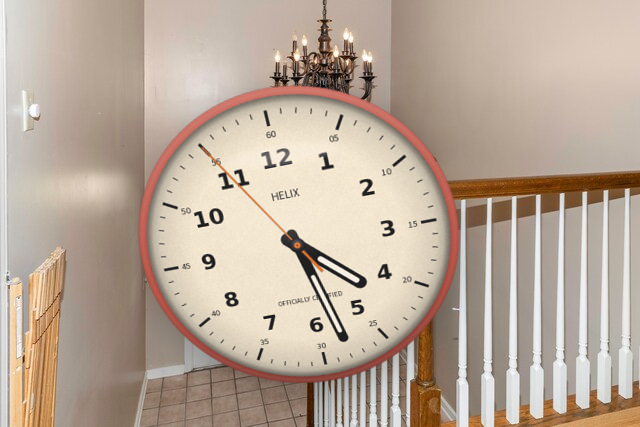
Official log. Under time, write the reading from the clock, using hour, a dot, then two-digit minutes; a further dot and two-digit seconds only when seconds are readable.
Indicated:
4.27.55
